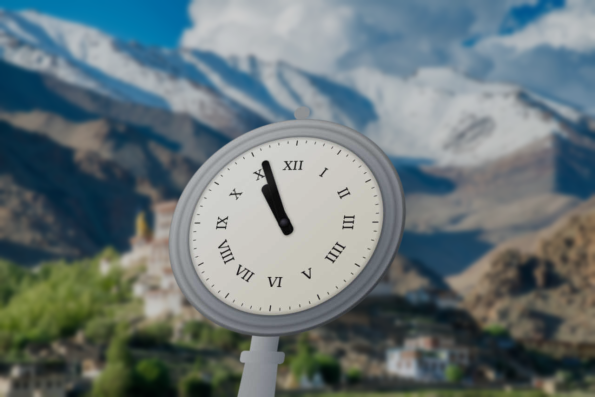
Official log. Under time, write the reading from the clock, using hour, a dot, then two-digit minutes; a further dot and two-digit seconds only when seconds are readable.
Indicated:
10.56
